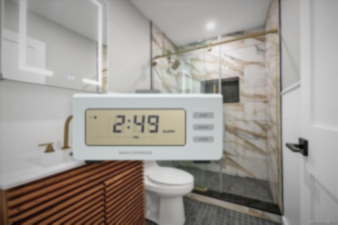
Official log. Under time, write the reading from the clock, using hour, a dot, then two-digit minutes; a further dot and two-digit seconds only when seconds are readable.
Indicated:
2.49
